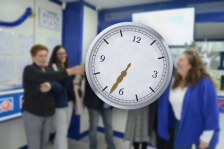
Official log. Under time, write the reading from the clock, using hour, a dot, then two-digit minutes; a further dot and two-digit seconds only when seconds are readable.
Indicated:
6.33
